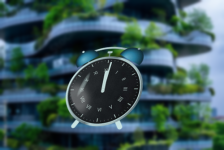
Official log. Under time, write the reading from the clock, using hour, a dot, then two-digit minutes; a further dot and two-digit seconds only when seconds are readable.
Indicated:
12.01
